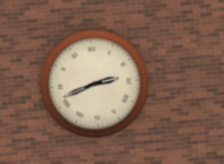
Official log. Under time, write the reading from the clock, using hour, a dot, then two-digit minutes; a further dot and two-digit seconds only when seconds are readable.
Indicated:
2.42
